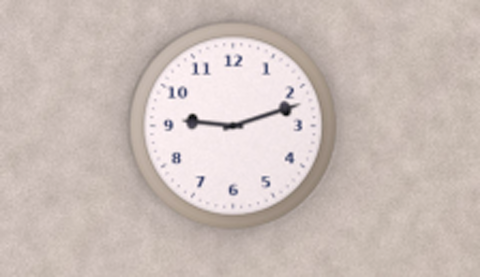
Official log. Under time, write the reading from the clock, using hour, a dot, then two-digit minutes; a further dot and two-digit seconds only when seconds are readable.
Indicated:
9.12
